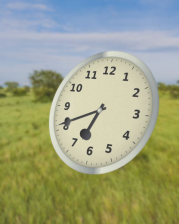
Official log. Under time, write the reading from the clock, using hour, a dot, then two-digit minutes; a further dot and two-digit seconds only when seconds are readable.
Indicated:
6.41
